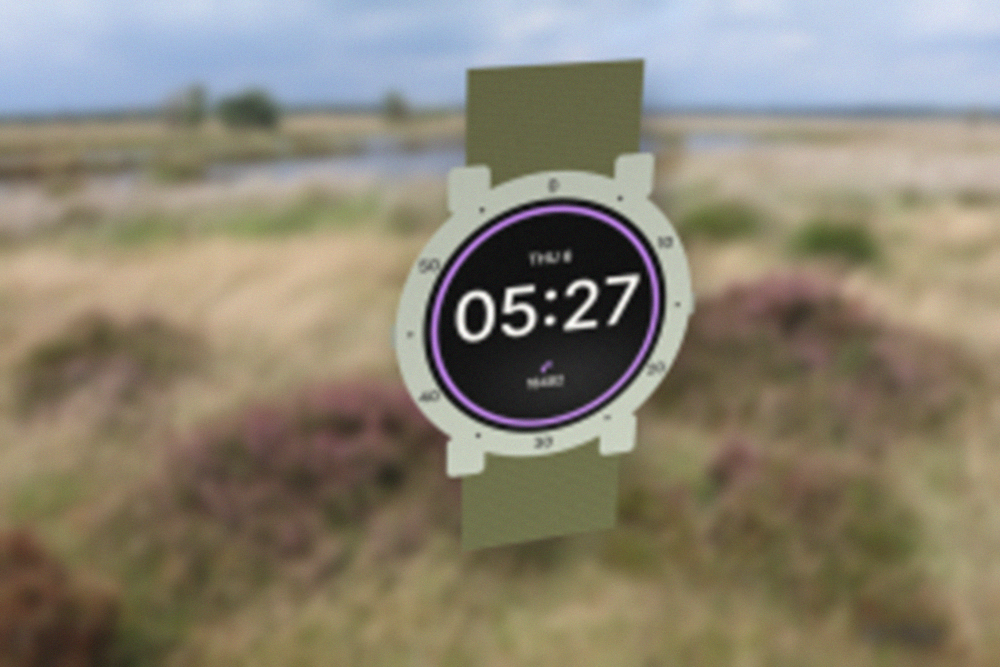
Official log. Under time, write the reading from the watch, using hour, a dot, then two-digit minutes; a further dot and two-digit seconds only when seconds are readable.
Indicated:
5.27
